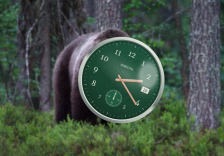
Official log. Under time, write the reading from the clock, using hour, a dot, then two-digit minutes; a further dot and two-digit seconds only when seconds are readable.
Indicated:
2.21
